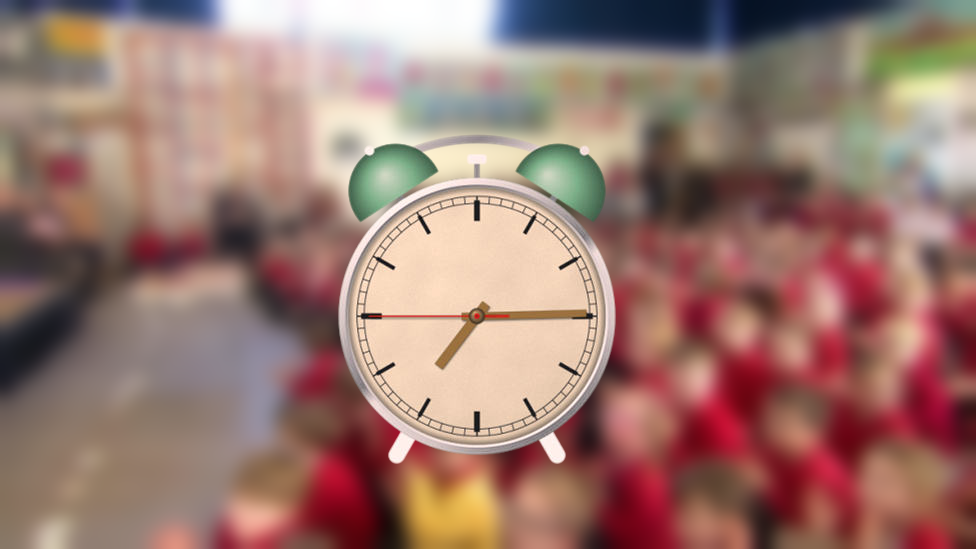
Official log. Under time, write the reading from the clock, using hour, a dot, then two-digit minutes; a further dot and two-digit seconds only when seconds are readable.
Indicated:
7.14.45
